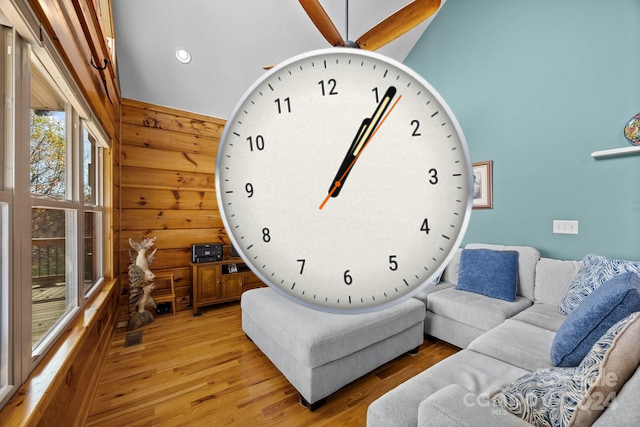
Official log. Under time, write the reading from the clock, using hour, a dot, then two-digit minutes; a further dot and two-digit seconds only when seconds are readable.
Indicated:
1.06.07
